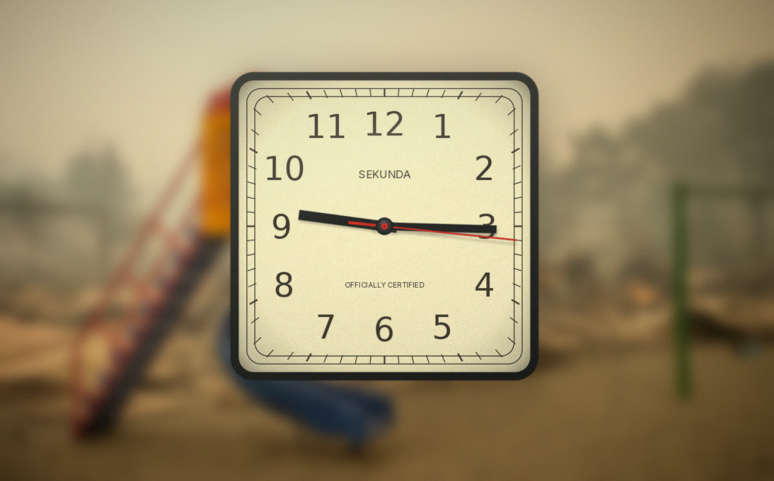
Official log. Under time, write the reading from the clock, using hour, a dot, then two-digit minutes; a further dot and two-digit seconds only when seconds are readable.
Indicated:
9.15.16
